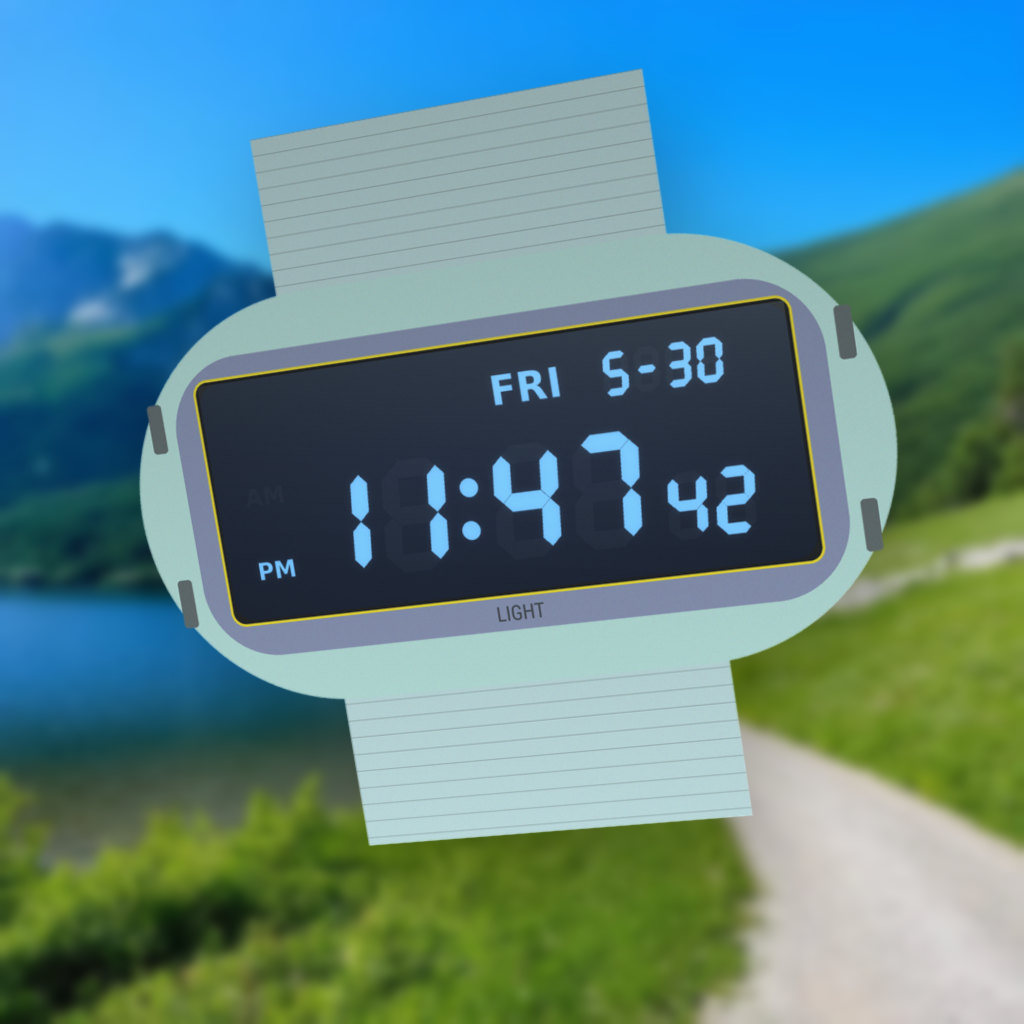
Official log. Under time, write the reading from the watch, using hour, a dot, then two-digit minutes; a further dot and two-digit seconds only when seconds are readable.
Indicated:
11.47.42
